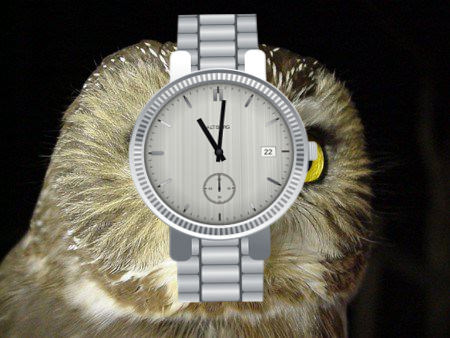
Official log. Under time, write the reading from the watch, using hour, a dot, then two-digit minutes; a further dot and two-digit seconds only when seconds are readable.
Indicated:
11.01
